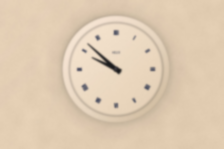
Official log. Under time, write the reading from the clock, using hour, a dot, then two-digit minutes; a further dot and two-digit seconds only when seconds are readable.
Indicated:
9.52
